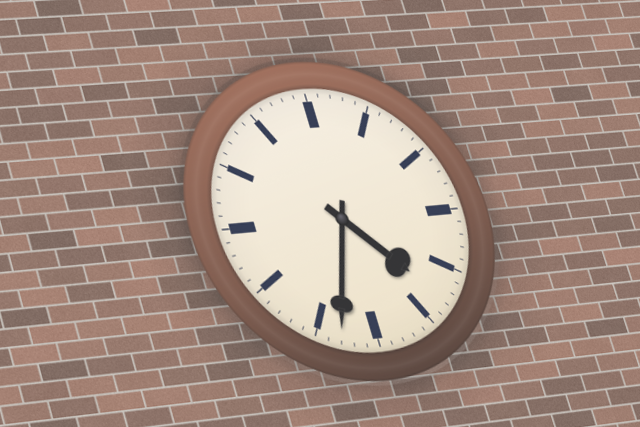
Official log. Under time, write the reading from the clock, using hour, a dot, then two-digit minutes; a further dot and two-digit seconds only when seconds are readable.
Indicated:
4.33
